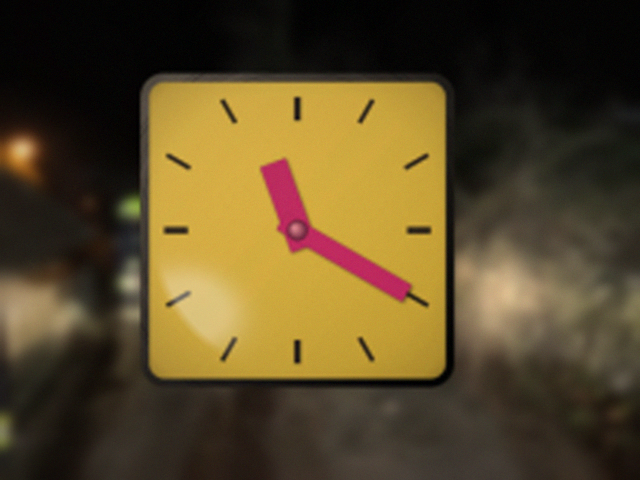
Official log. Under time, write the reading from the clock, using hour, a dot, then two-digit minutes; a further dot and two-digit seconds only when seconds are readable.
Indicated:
11.20
